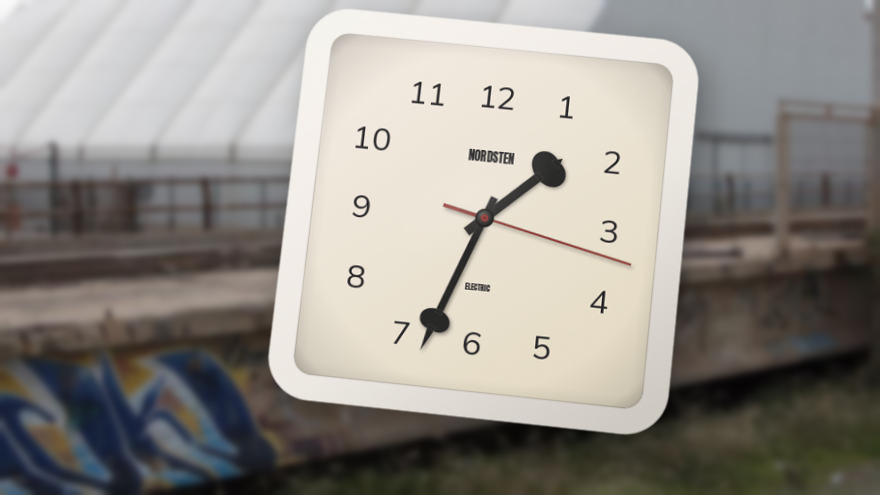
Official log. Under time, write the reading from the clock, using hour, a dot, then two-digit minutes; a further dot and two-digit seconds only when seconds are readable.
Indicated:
1.33.17
